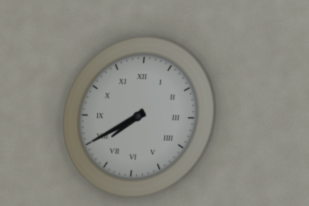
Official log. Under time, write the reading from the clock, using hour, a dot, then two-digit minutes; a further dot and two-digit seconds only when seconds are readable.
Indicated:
7.40
